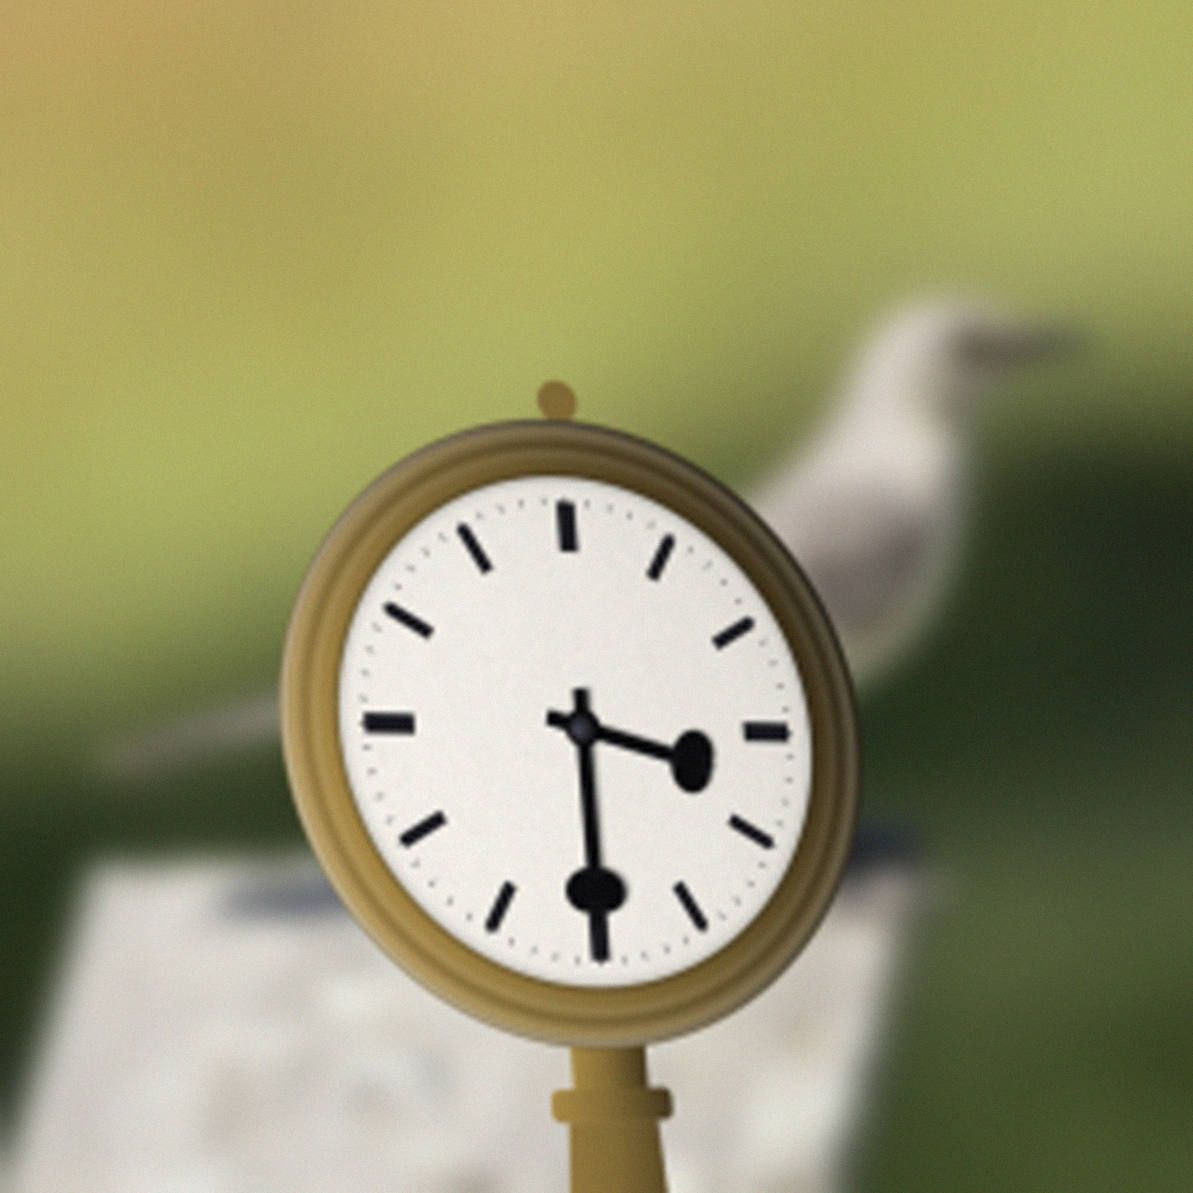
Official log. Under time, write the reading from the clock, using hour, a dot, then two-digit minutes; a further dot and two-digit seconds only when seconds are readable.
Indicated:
3.30
